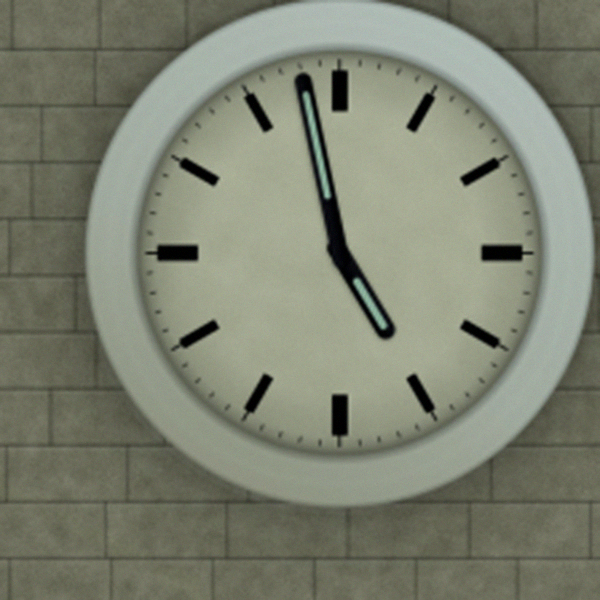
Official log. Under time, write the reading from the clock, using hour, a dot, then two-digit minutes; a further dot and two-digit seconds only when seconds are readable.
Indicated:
4.58
